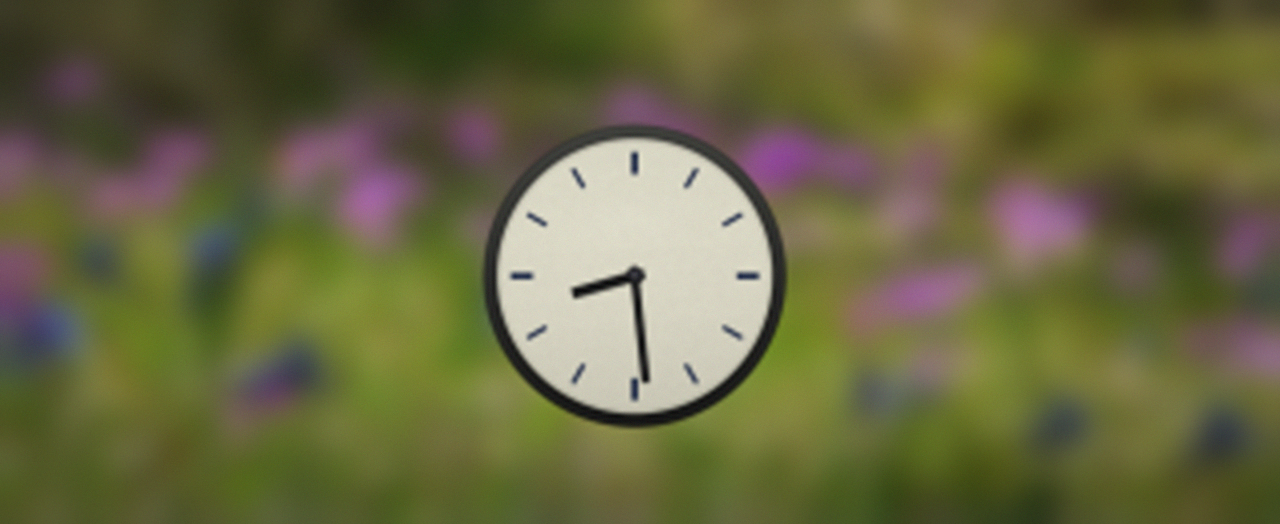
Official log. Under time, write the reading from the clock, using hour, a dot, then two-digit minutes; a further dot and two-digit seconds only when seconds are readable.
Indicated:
8.29
